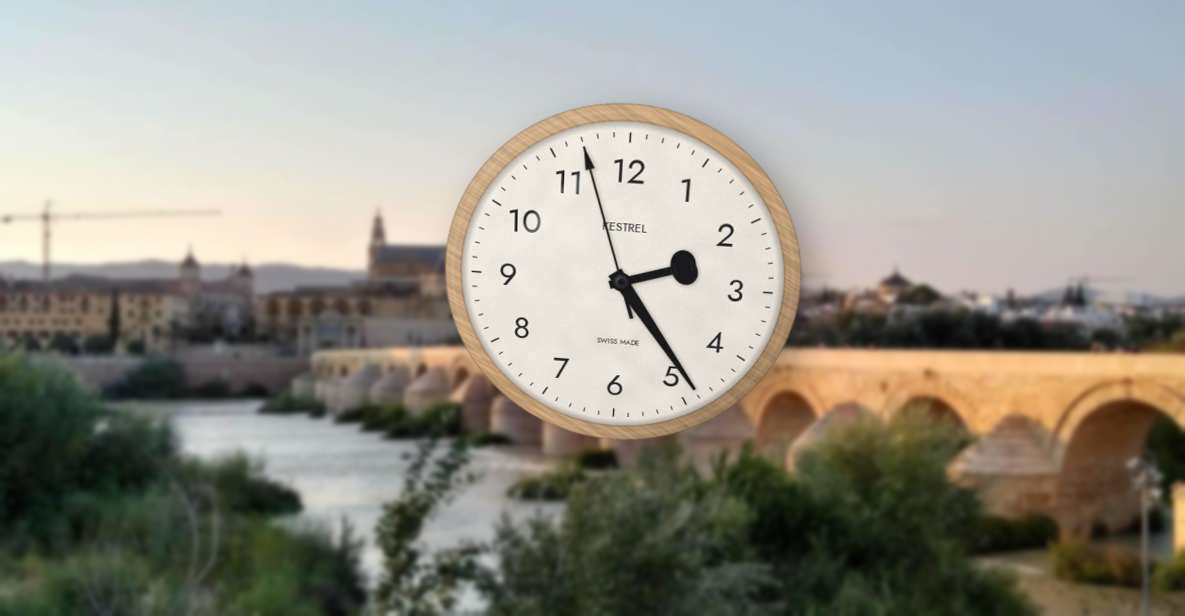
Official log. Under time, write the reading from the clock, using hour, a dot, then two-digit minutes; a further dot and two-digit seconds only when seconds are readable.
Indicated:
2.23.57
